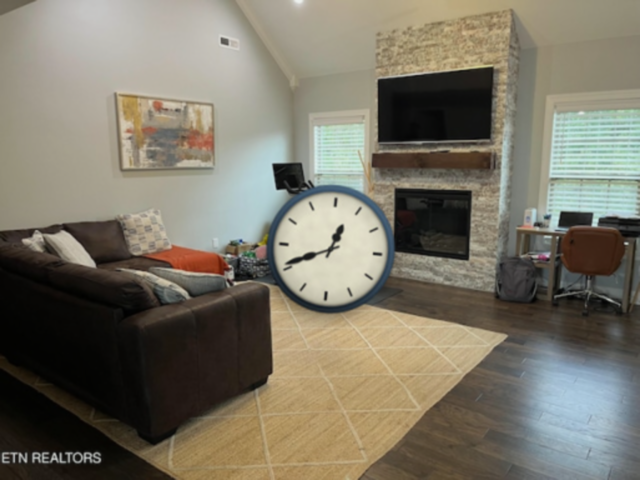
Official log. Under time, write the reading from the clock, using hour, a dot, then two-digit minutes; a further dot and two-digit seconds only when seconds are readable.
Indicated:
12.41
